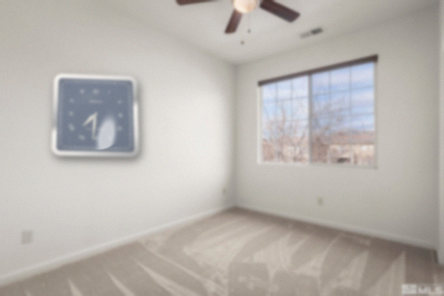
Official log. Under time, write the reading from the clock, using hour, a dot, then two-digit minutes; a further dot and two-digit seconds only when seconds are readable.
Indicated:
7.31
